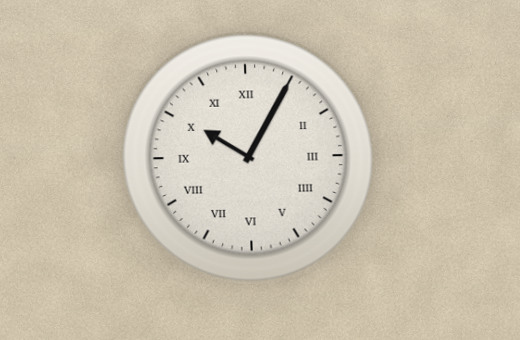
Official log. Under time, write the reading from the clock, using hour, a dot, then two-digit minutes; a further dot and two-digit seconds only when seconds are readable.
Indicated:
10.05
